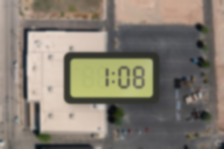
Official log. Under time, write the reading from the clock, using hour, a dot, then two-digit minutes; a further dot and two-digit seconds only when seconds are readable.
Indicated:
1.08
